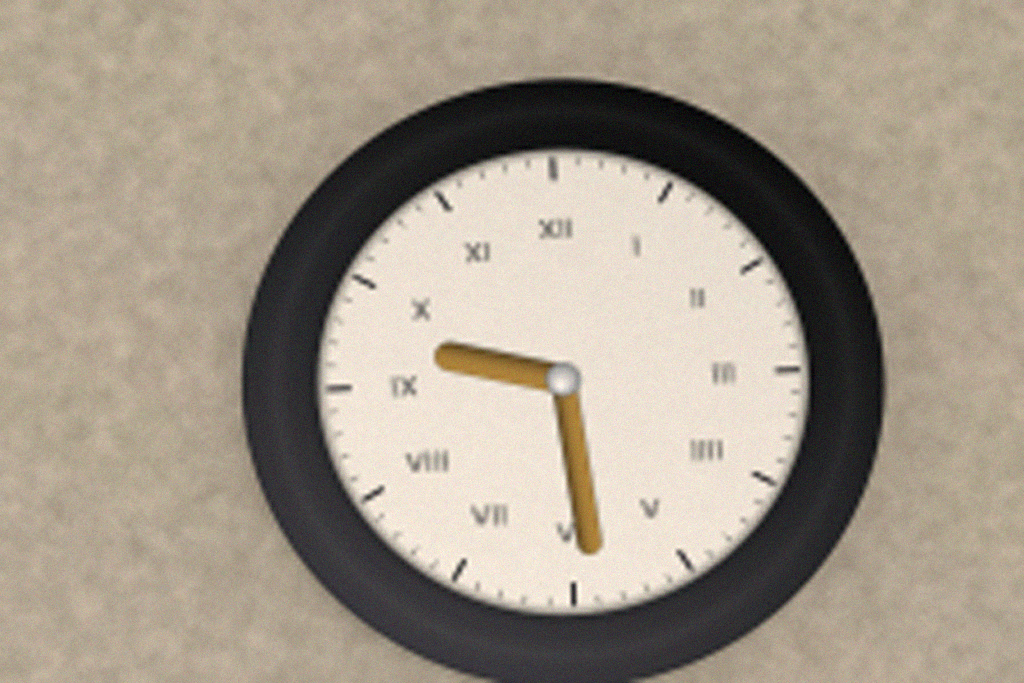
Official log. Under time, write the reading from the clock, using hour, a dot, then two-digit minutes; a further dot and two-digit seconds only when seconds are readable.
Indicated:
9.29
